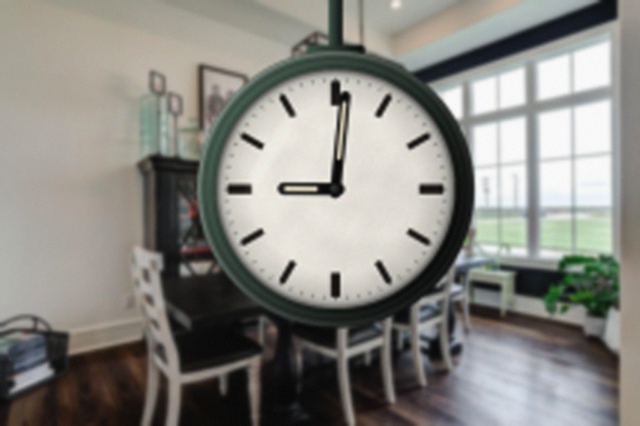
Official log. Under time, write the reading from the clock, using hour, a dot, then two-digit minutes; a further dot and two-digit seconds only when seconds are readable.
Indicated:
9.01
